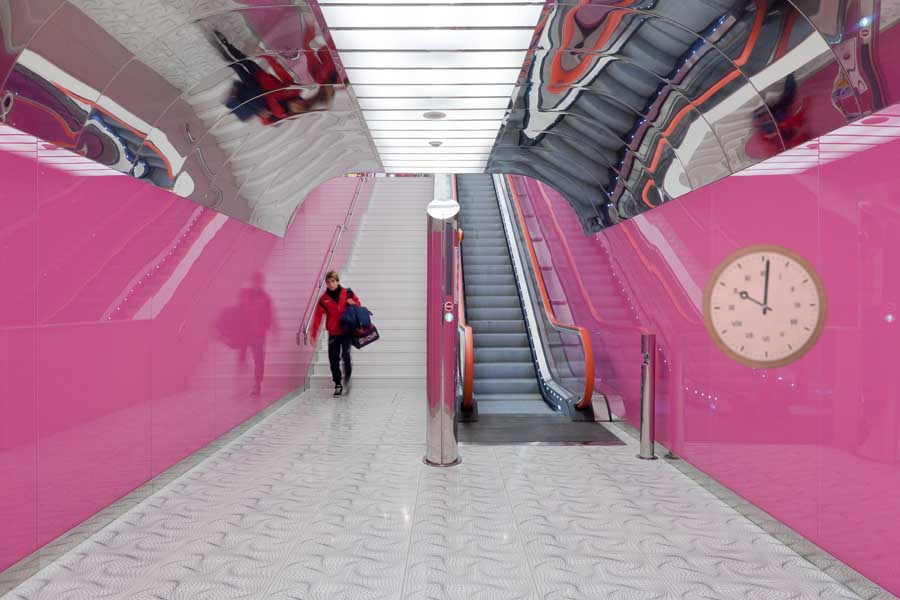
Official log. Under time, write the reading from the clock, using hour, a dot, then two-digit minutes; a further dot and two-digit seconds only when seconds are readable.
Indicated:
10.01
